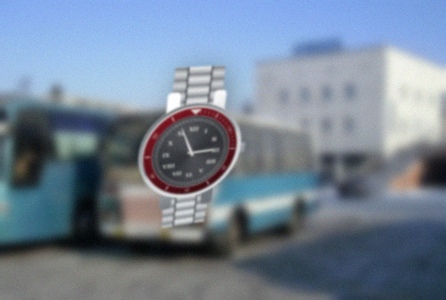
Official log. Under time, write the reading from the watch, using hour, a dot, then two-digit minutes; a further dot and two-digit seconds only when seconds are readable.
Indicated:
2.56
